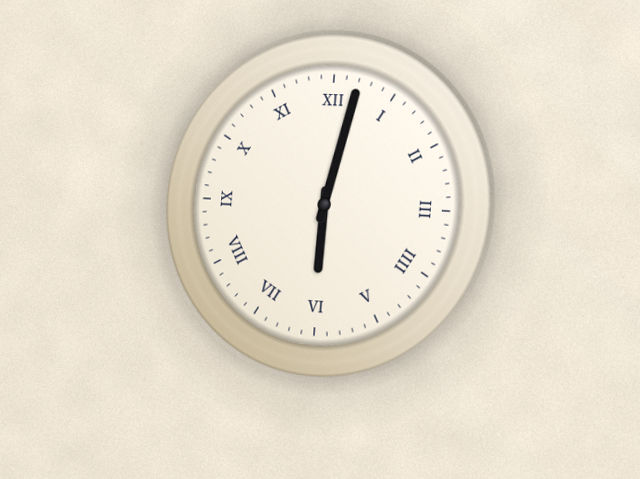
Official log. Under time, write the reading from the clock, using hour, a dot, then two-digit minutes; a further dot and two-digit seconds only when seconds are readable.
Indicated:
6.02
